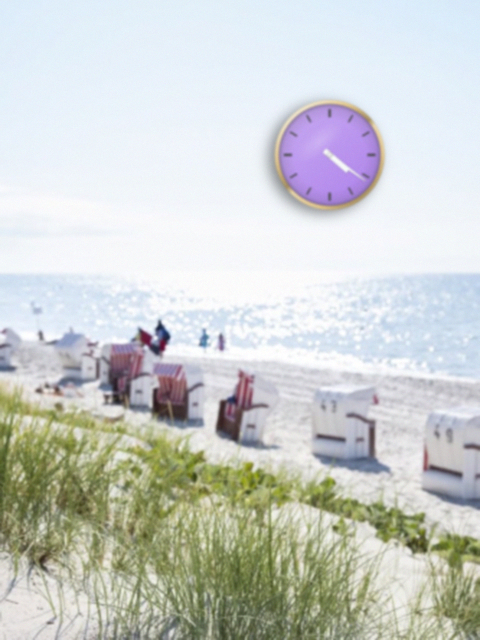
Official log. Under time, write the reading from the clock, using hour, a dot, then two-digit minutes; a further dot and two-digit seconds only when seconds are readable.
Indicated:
4.21
